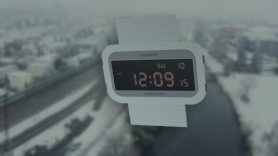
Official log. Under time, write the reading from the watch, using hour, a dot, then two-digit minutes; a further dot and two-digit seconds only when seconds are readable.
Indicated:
12.09.15
